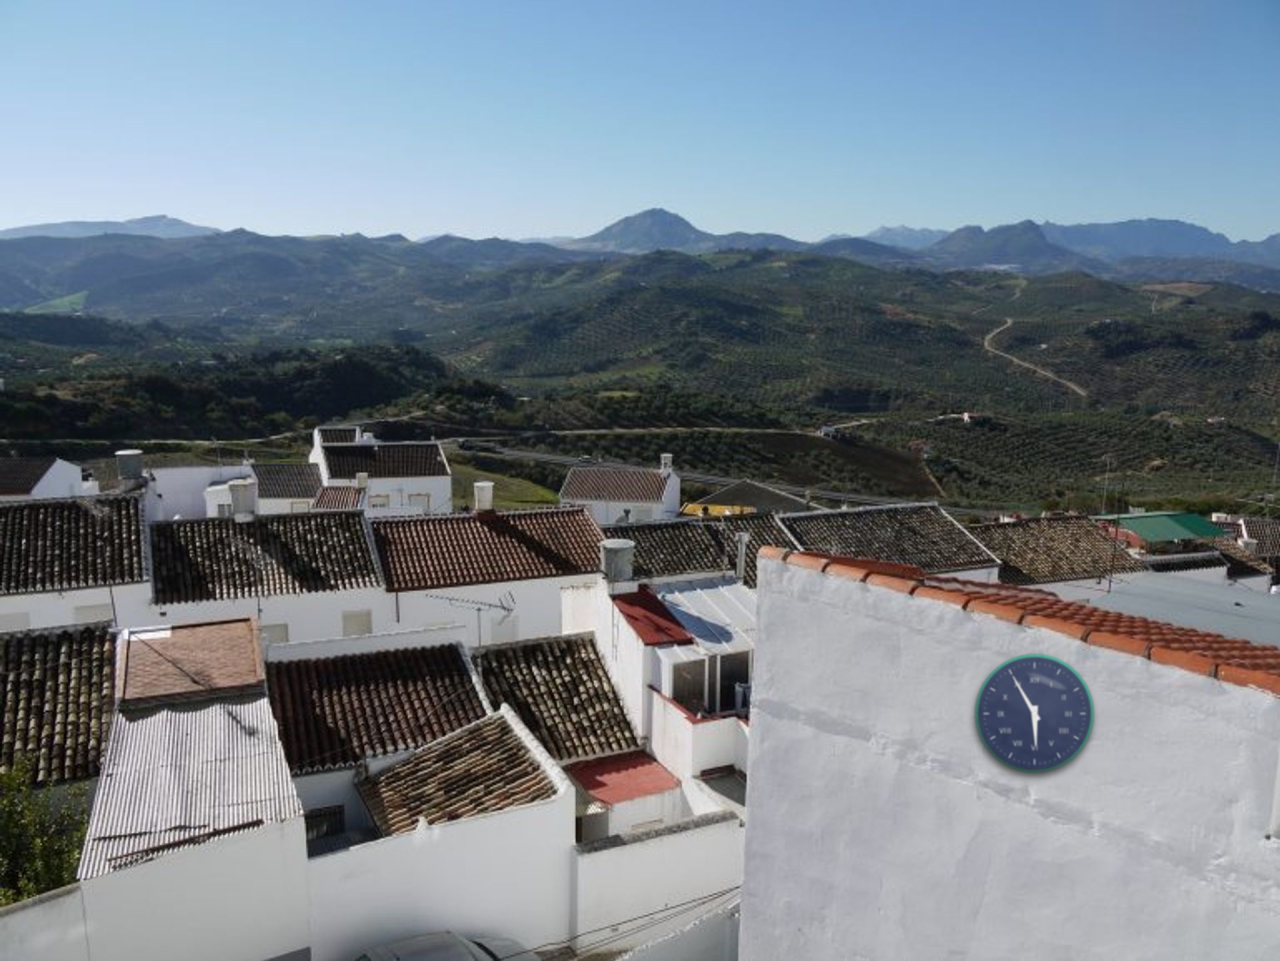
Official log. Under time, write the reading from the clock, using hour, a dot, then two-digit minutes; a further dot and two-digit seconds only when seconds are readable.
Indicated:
5.55
